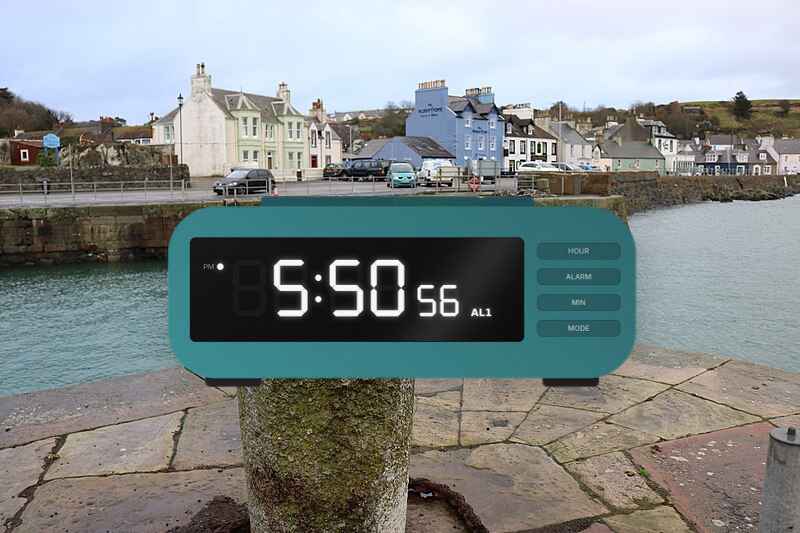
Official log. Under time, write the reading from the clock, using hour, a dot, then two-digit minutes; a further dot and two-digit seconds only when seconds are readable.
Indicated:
5.50.56
